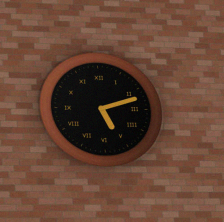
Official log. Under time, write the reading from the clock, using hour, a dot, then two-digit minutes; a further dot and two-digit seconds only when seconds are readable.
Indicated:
5.12
